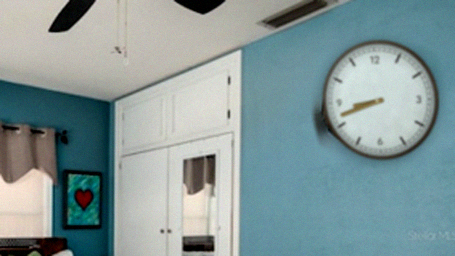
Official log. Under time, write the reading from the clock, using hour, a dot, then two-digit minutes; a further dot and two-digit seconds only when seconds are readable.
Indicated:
8.42
